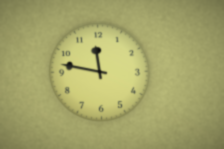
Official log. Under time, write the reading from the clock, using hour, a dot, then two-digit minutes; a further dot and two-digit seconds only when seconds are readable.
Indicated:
11.47
